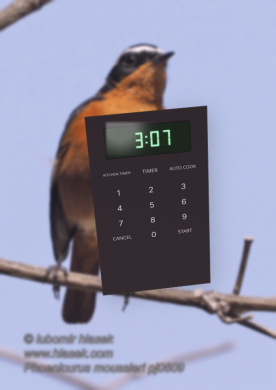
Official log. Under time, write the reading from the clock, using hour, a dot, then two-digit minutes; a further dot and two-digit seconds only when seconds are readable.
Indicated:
3.07
